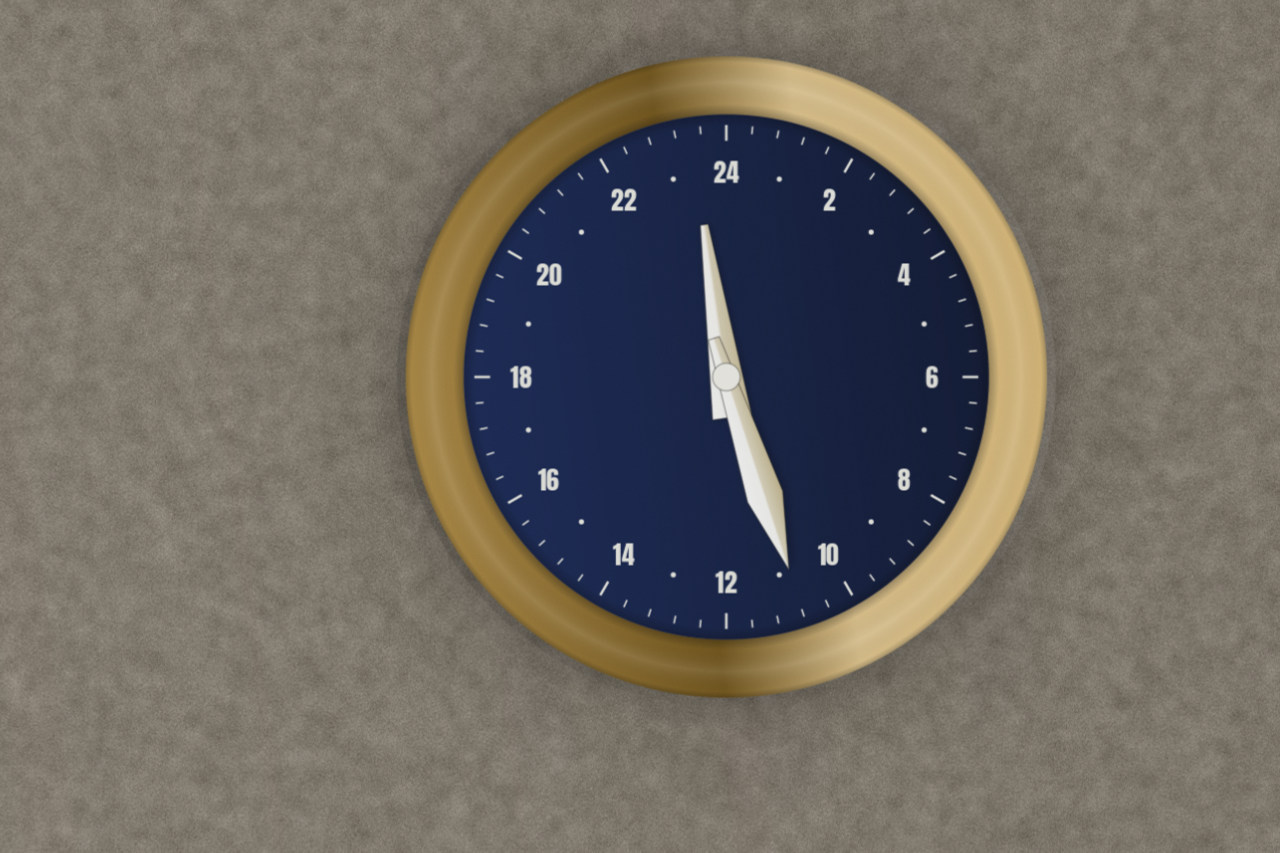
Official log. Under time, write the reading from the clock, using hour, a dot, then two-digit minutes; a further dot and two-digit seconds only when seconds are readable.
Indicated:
23.27
